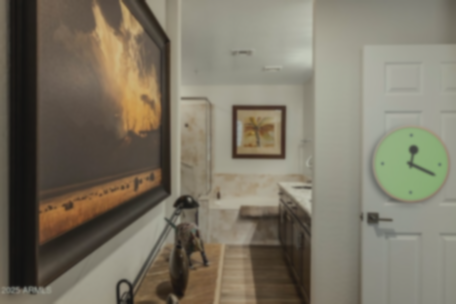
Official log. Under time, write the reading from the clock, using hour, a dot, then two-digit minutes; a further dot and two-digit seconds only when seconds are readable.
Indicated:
12.19
